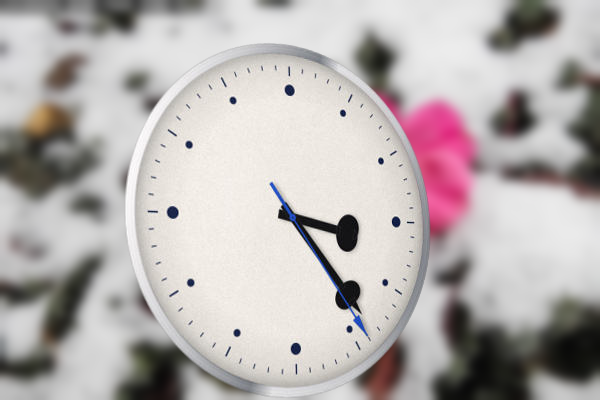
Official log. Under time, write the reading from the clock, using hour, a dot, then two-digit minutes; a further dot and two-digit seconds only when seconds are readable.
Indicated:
3.23.24
